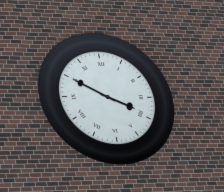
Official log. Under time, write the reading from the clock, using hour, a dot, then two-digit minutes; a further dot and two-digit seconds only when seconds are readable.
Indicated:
3.50
